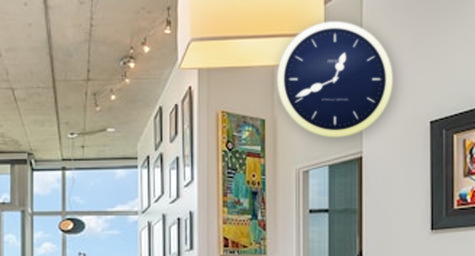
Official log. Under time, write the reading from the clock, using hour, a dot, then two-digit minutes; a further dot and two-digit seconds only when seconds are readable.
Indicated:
12.41
